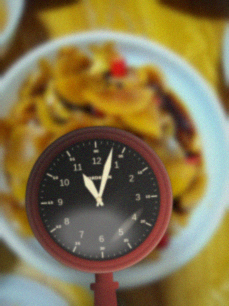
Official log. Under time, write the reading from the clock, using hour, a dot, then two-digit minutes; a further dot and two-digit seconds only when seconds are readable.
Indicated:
11.03
